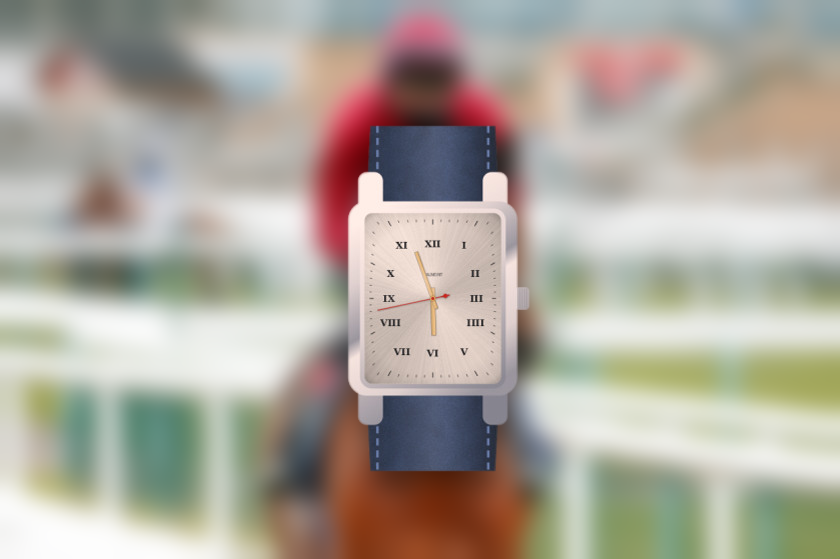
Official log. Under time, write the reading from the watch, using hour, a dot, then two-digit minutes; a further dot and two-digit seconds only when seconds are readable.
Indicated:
5.56.43
